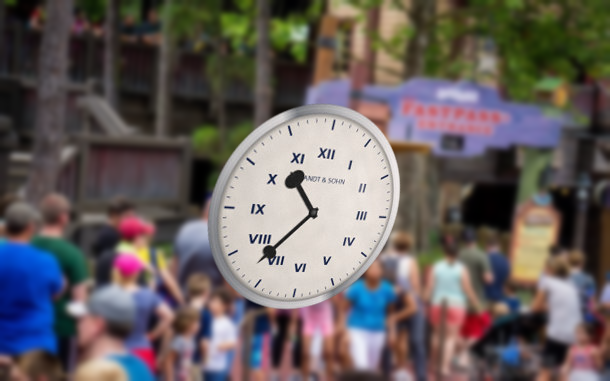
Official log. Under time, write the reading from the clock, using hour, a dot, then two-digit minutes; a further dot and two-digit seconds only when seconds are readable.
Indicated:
10.37
